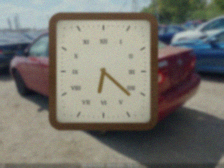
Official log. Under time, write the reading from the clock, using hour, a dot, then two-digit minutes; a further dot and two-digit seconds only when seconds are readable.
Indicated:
6.22
